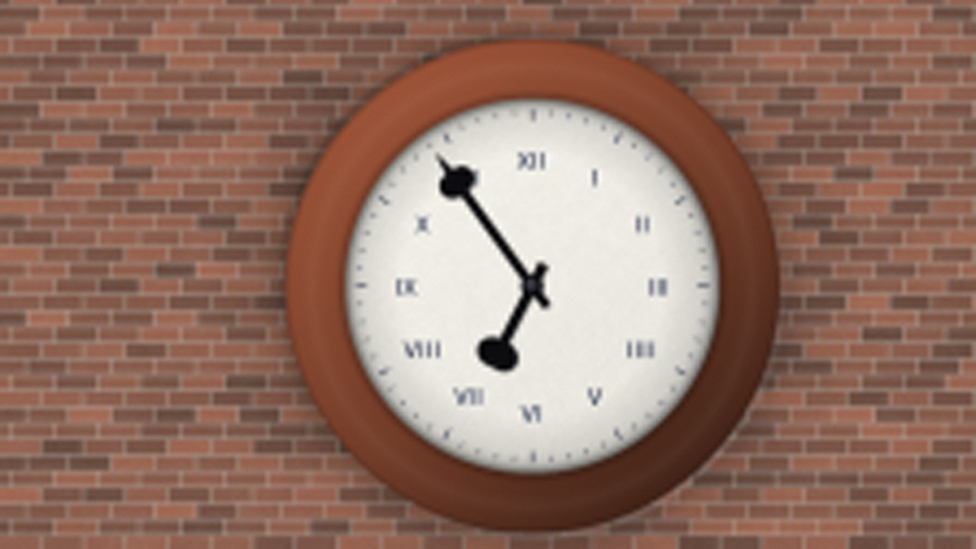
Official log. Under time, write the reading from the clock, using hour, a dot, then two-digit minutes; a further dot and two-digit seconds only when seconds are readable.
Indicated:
6.54
